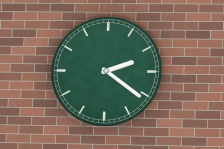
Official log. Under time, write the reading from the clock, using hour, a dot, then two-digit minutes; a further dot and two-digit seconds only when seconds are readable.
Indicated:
2.21
